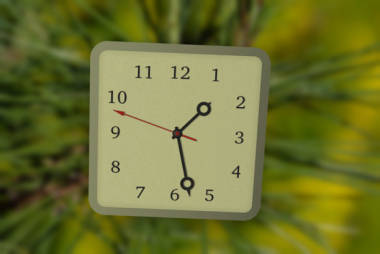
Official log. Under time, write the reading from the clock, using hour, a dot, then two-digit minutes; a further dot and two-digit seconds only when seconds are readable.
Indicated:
1.27.48
